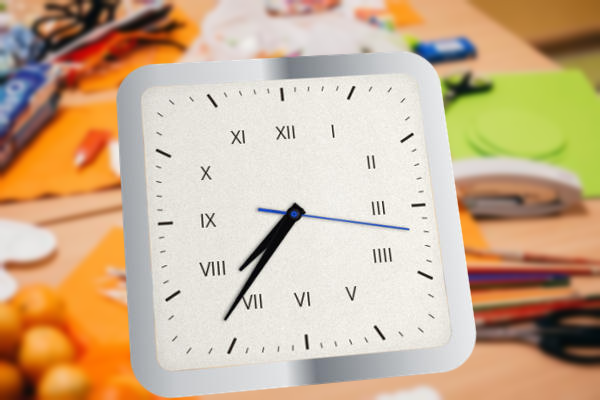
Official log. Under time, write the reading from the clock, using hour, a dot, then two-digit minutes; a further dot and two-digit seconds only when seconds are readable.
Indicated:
7.36.17
